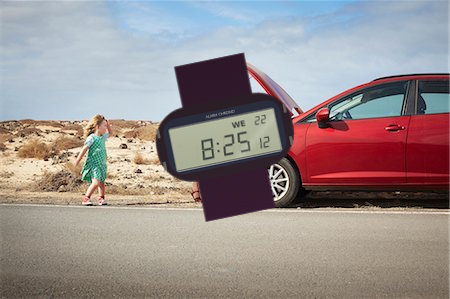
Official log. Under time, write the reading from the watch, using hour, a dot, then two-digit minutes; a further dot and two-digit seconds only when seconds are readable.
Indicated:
8.25.12
